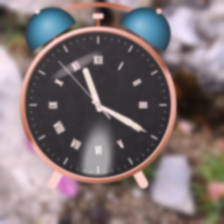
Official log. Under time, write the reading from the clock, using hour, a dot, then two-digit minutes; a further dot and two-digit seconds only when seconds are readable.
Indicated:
11.19.53
